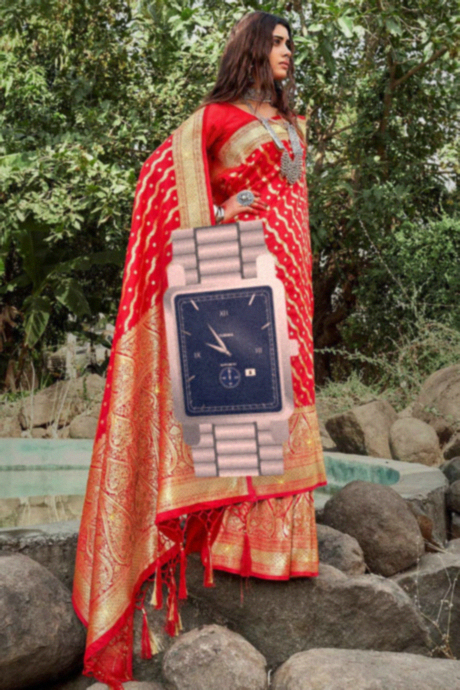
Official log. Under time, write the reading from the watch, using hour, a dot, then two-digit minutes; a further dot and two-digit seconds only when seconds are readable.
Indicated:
9.55
